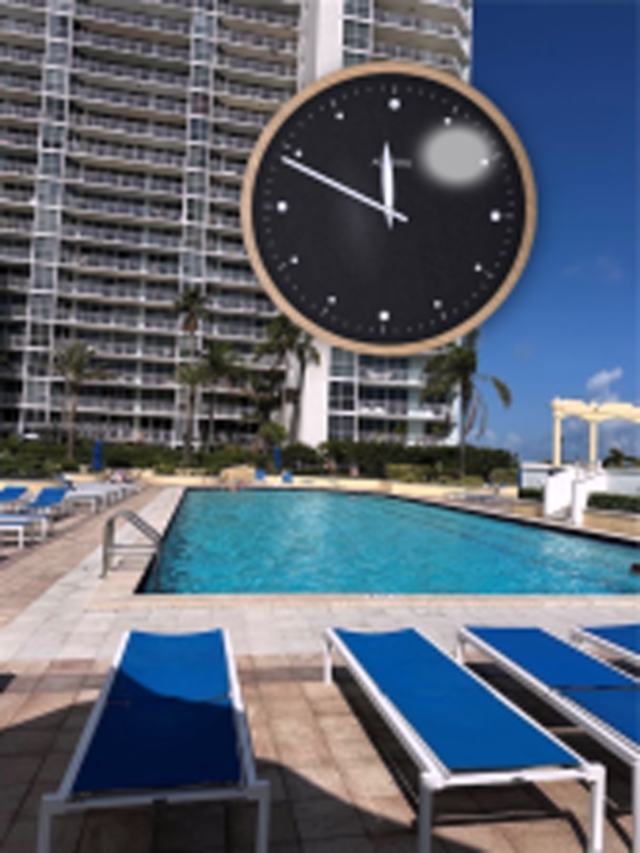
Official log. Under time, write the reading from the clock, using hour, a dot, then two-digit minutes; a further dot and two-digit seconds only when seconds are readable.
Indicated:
11.49
